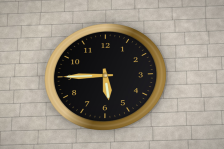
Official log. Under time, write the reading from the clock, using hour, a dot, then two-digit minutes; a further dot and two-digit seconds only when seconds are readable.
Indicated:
5.45
